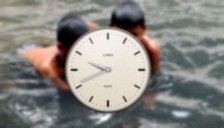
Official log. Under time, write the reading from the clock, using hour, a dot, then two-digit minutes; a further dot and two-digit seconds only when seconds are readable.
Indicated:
9.41
